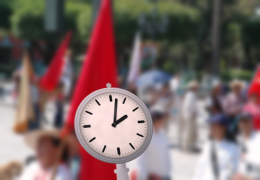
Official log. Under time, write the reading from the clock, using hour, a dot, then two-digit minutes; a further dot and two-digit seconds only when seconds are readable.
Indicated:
2.02
